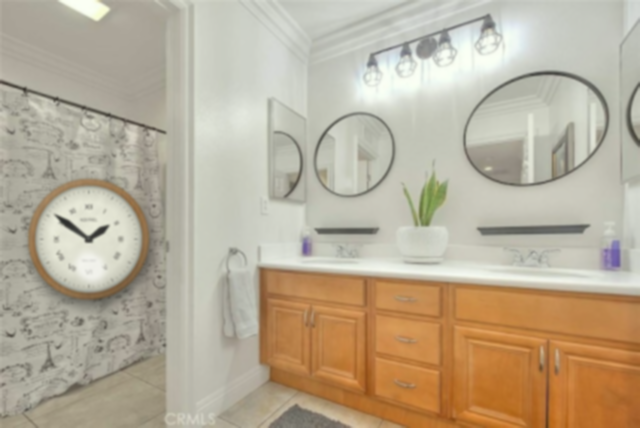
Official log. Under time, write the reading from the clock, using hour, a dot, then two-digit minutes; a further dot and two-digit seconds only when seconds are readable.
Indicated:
1.51
